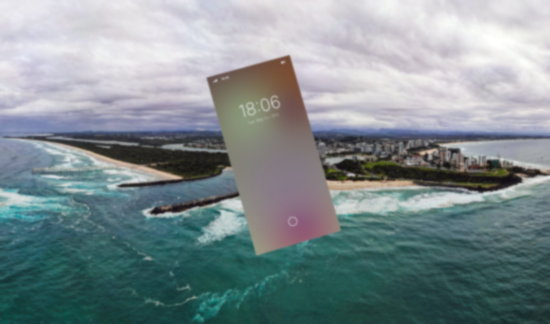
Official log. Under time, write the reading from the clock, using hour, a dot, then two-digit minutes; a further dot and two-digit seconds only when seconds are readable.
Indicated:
18.06
